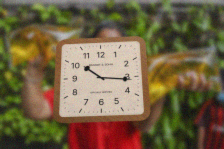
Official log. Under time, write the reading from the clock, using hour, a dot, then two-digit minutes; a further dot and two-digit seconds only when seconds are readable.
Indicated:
10.16
